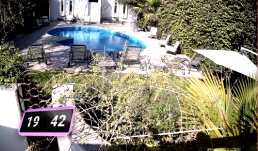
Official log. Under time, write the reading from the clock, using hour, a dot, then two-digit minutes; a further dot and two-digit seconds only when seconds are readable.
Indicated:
19.42
